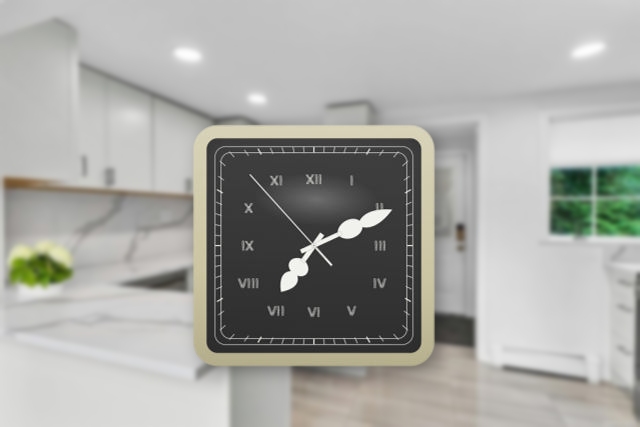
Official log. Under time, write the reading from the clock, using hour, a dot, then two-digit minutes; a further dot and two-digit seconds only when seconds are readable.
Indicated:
7.10.53
